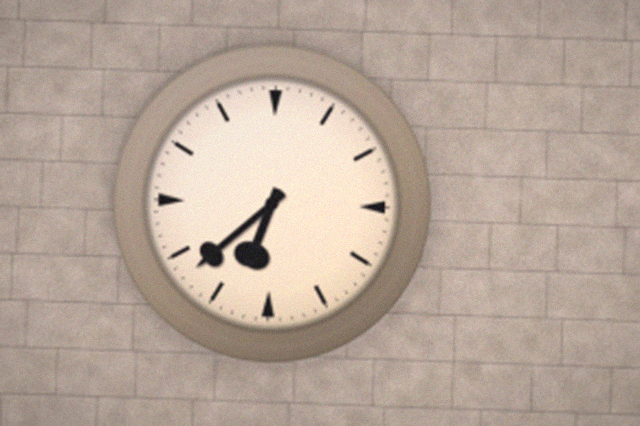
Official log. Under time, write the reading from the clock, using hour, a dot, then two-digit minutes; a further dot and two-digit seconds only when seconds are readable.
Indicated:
6.38
